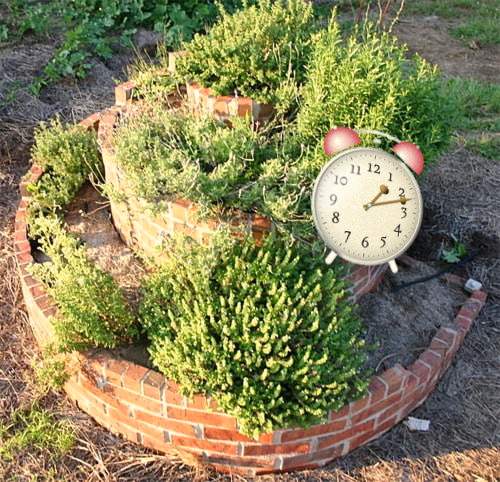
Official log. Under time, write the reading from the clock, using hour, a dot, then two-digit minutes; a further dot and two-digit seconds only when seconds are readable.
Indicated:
1.12
